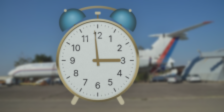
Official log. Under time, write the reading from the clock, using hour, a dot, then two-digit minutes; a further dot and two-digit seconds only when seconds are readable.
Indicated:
2.59
